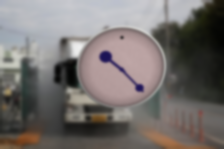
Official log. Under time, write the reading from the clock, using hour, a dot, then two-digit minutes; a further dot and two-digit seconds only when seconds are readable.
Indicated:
10.23
